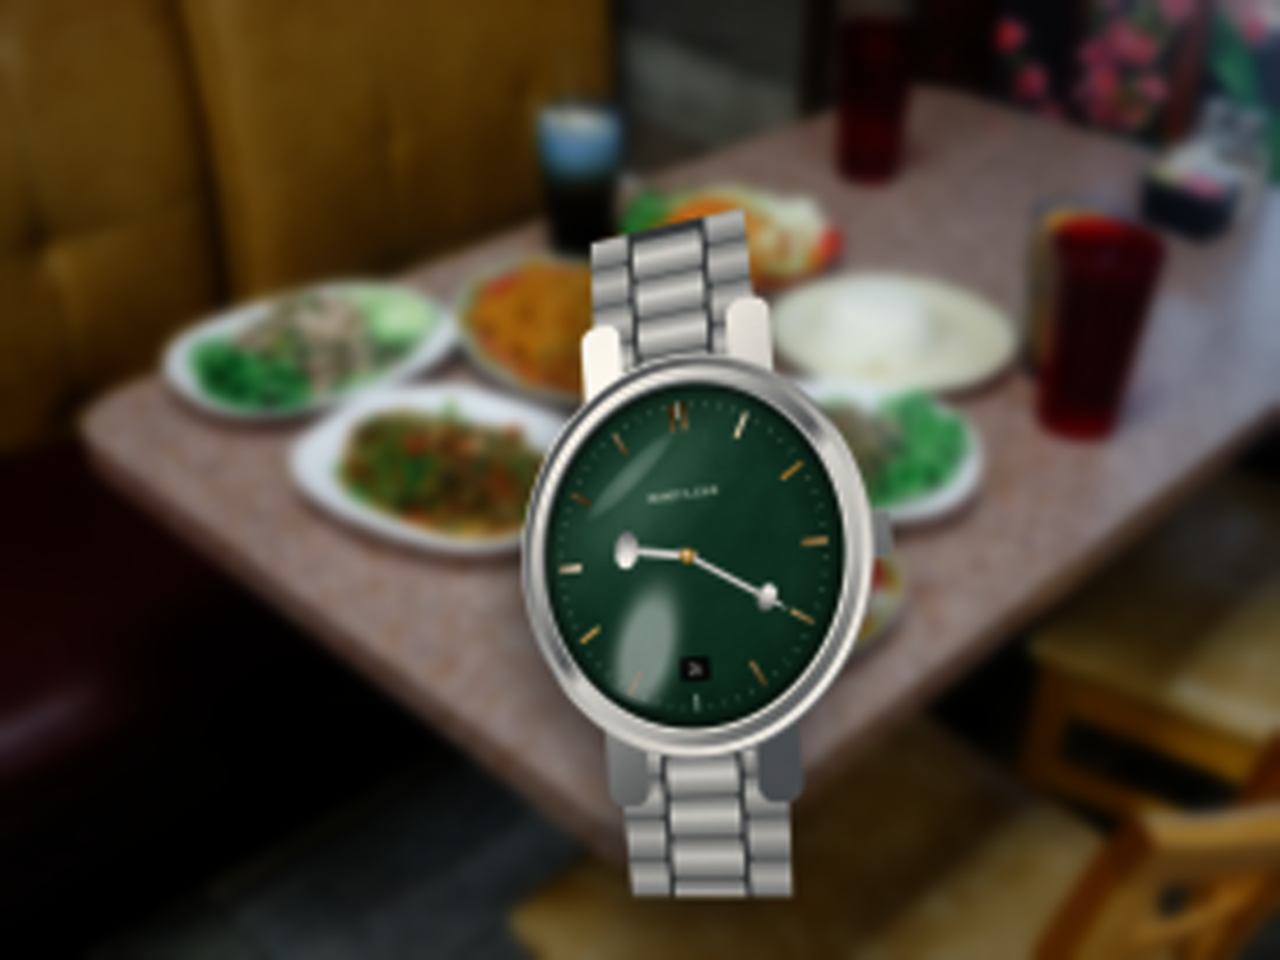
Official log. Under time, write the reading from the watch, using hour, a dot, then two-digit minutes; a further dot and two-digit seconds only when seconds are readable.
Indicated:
9.20
